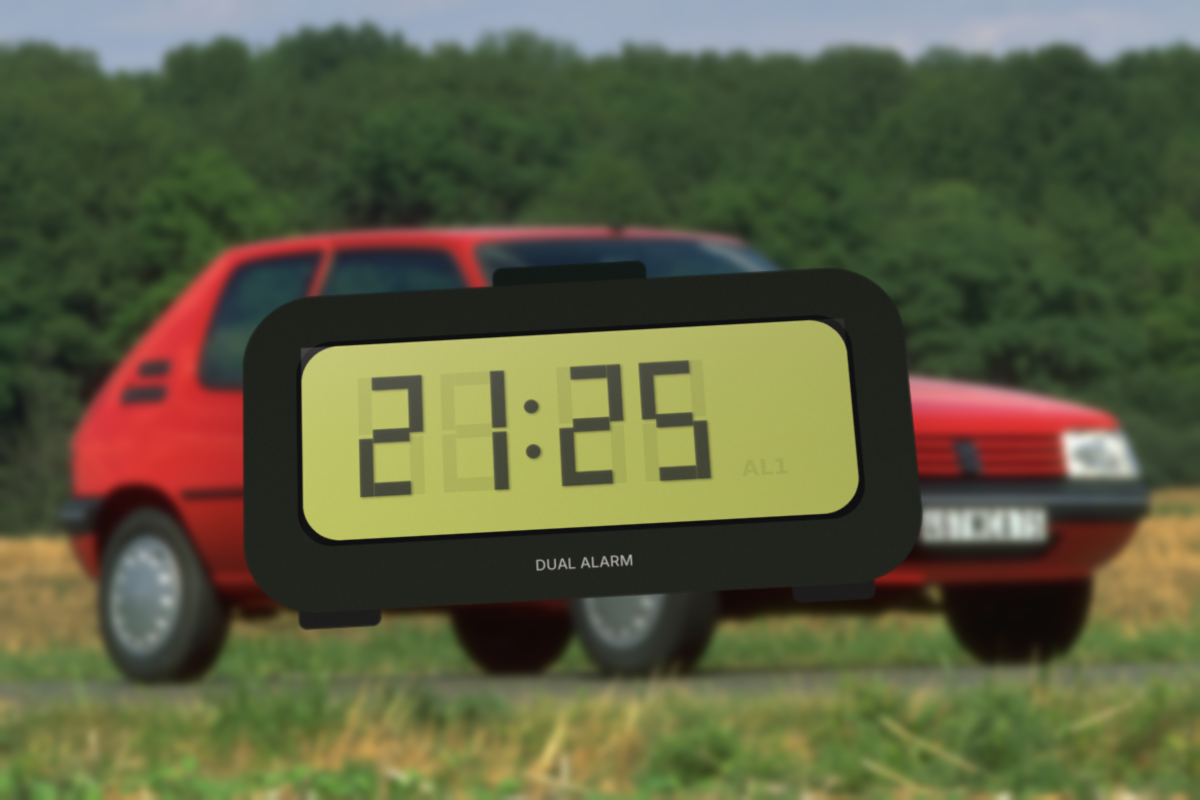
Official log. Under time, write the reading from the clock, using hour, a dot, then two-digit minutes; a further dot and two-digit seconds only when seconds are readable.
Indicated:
21.25
